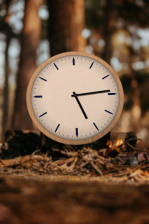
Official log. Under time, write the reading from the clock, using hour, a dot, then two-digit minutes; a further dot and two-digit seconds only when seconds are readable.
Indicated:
5.14
